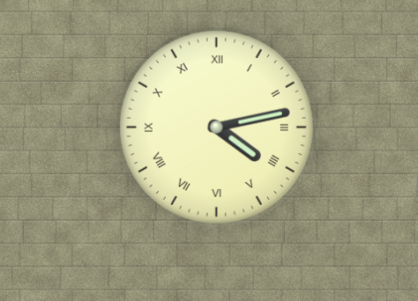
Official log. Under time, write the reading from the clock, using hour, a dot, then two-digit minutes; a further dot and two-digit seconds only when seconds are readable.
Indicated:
4.13
